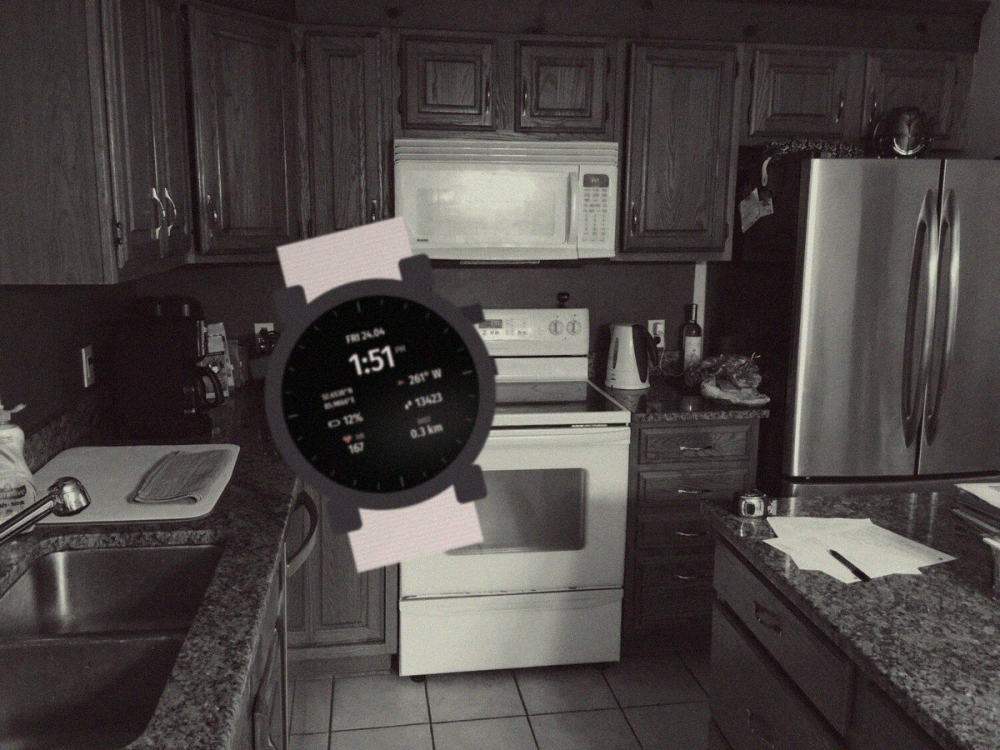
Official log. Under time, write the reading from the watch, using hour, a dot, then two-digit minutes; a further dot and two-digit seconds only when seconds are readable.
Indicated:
1.51
